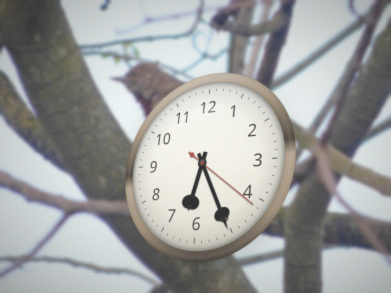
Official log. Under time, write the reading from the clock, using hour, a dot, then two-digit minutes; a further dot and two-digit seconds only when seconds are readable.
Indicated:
6.25.21
